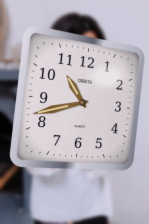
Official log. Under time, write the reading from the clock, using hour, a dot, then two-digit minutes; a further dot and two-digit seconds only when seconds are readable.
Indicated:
10.42
